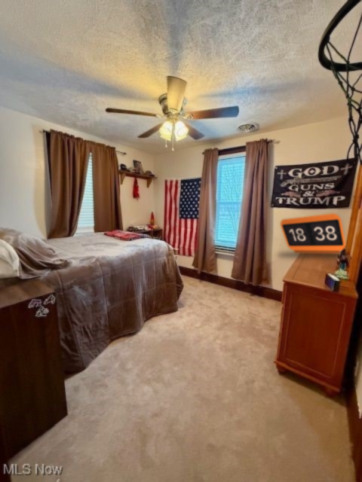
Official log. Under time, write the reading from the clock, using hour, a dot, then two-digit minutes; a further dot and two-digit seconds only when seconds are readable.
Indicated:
18.38
